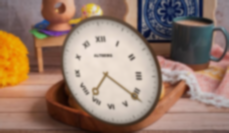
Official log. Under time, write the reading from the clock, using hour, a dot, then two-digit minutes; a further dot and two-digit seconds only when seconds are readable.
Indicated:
7.21
